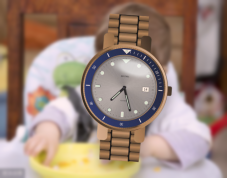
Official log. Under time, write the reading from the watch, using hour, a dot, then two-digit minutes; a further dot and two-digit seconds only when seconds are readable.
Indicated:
7.27
